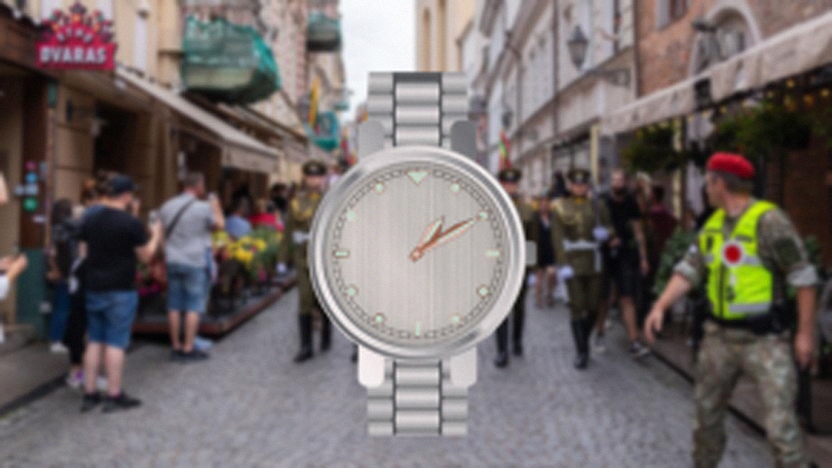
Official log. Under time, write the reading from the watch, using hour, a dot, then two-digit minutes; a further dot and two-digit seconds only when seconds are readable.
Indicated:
1.10
